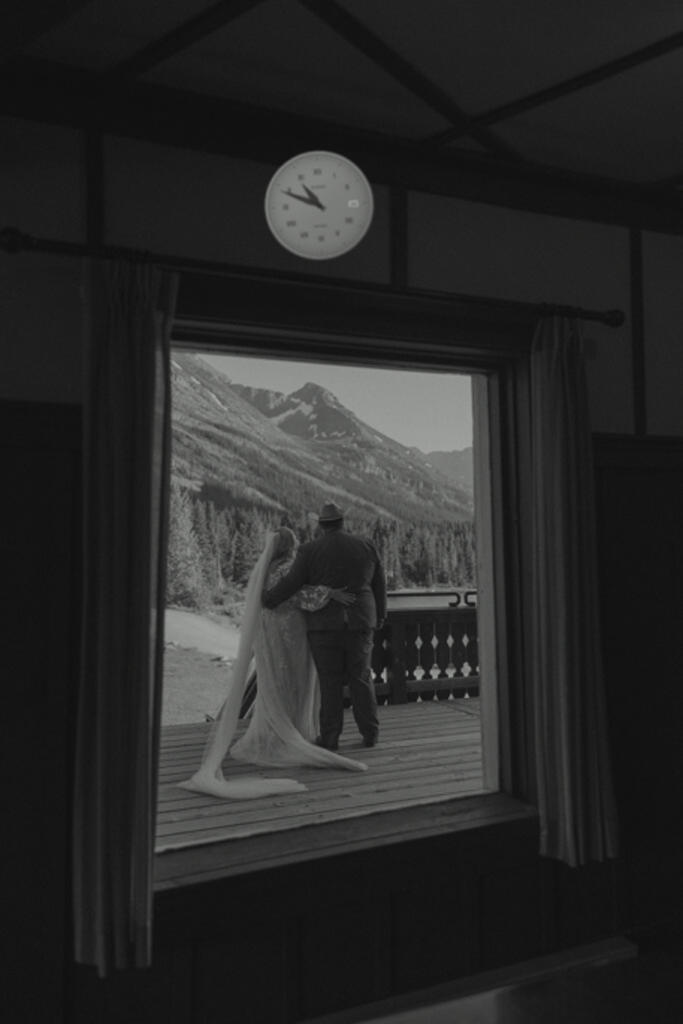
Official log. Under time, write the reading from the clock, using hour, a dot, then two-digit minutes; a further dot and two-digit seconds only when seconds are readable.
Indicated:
10.49
